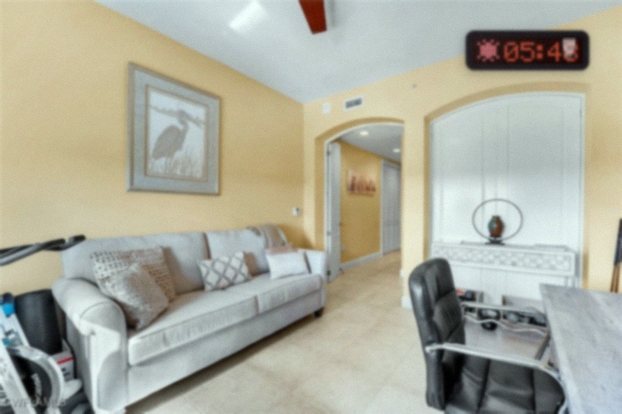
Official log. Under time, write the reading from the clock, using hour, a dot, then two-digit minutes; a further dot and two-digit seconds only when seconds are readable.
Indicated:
5.48
